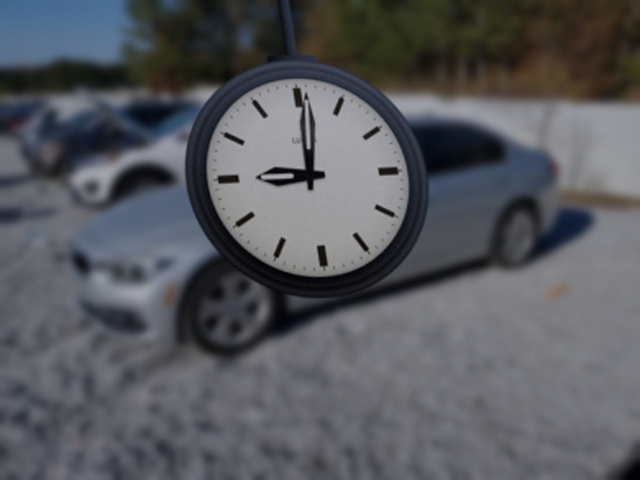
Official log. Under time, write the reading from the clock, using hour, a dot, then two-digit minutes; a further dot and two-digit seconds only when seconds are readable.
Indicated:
9.01
